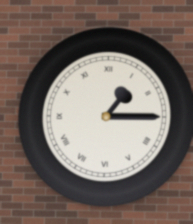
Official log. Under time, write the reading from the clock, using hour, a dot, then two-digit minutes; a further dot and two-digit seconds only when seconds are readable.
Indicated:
1.15
